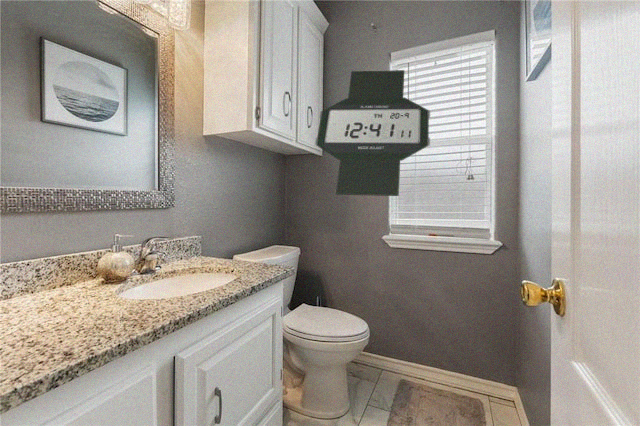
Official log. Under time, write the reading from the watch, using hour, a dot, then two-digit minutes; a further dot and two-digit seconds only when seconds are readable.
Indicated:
12.41.11
